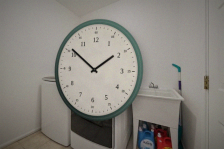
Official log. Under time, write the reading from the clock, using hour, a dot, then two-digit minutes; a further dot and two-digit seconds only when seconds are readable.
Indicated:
1.51
